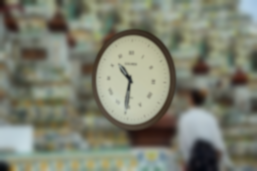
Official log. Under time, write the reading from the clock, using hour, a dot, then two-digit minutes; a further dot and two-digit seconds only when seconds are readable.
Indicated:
10.31
